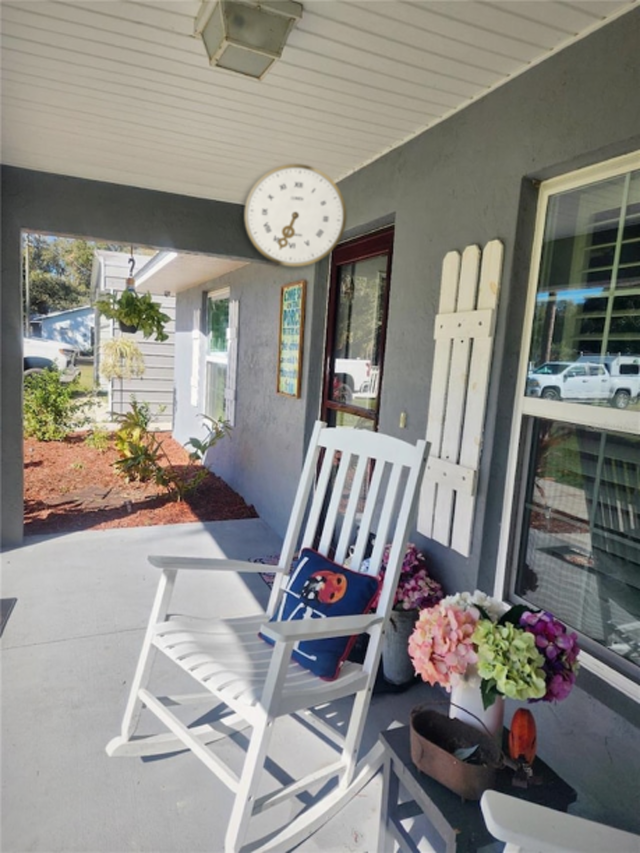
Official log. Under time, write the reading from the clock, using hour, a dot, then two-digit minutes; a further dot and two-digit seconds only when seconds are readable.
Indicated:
6.33
